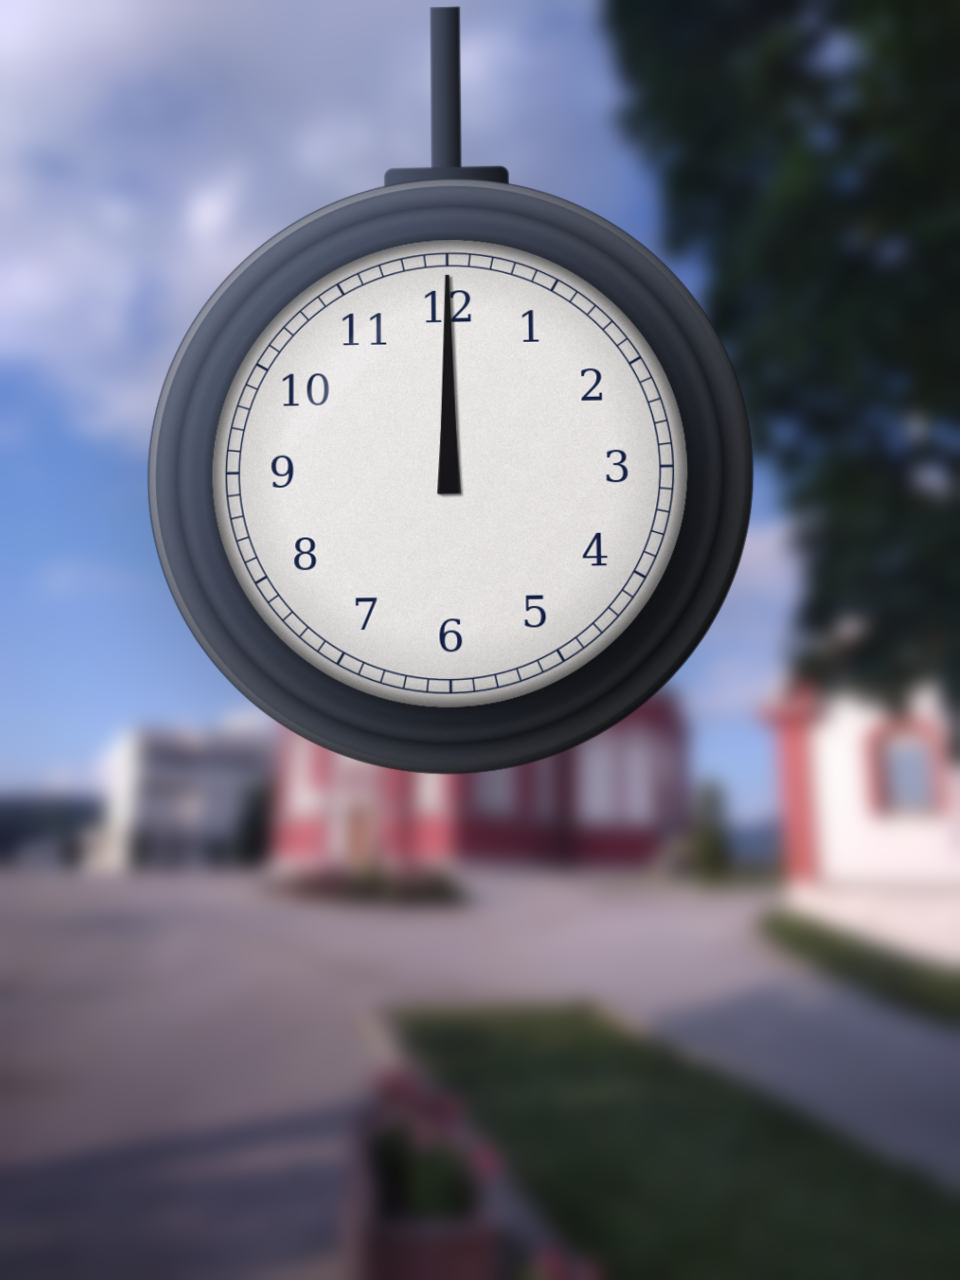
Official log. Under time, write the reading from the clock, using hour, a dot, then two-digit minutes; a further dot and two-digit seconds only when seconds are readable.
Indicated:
12.00
